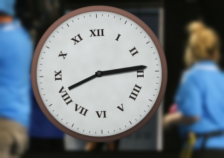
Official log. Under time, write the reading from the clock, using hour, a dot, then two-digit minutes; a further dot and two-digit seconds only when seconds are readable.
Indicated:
8.14
